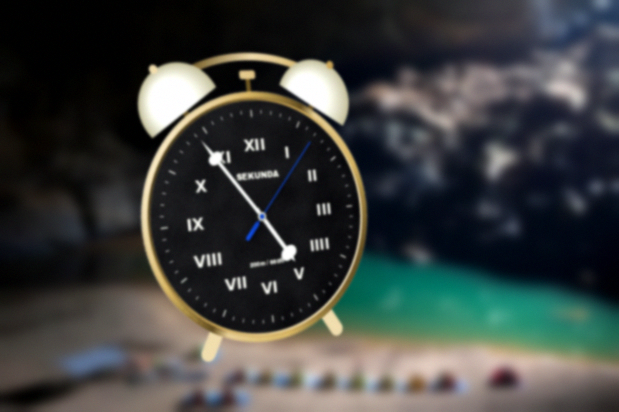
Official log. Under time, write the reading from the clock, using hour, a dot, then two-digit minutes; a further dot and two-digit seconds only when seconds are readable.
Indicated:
4.54.07
